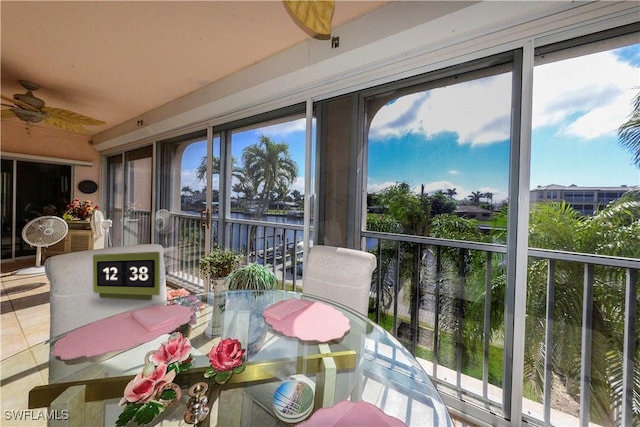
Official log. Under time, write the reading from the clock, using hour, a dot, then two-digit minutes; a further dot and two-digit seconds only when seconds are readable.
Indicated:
12.38
